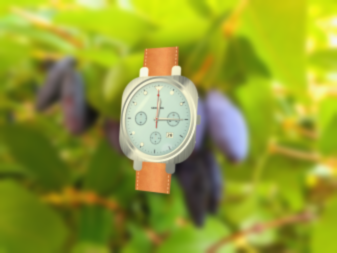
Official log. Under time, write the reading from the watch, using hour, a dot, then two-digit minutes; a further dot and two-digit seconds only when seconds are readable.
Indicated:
12.15
